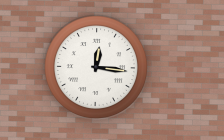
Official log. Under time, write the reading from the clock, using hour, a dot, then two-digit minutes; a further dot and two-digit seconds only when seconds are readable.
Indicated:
12.16
